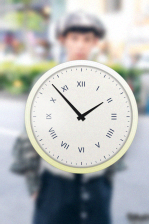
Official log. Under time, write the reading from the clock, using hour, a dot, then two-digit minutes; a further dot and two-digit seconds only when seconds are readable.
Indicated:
1.53
